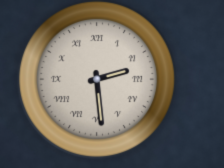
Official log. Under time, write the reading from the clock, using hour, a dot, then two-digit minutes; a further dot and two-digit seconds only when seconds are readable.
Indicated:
2.29
